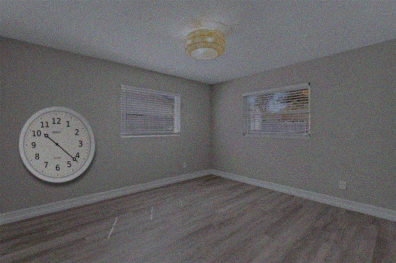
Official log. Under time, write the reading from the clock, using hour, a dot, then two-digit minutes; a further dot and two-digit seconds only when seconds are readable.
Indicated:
10.22
